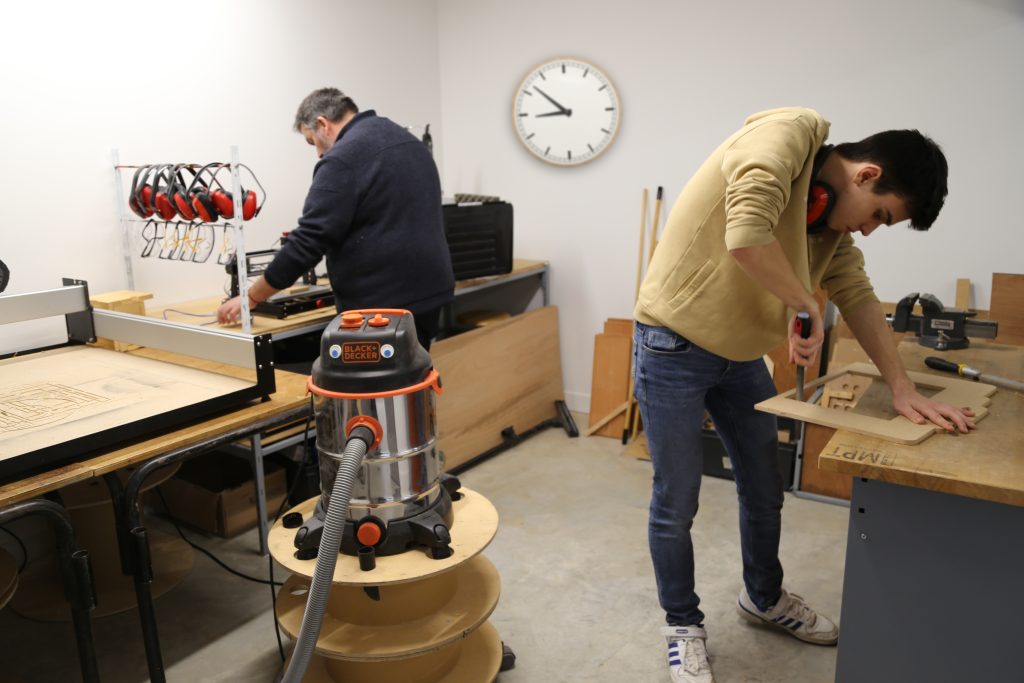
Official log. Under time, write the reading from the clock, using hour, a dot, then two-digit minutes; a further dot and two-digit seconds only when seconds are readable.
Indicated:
8.52
